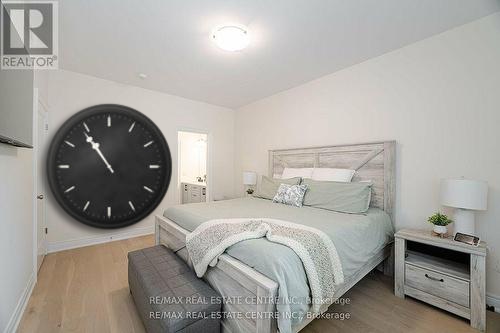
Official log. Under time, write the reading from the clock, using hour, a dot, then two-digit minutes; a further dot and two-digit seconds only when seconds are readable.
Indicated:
10.54
